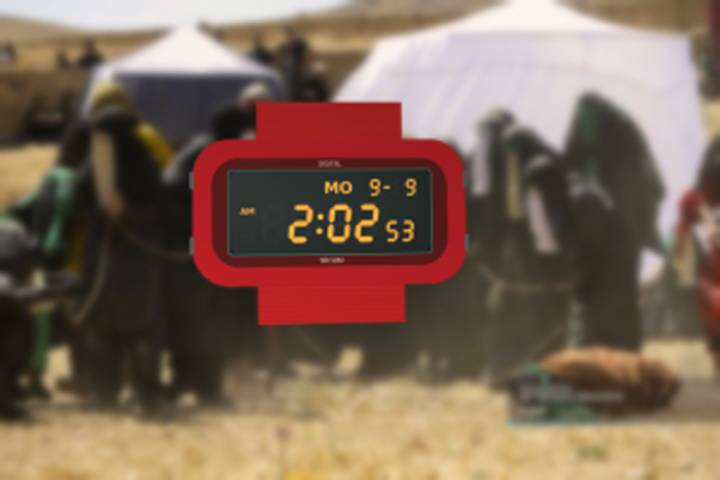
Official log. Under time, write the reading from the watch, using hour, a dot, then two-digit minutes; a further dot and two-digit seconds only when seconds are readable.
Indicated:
2.02.53
